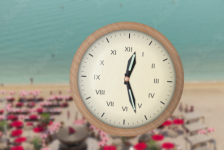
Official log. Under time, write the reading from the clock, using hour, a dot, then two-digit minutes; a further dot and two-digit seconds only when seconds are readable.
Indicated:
12.27
